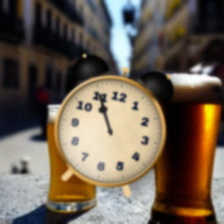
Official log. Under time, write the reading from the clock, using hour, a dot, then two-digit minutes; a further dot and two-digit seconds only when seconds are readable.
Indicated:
10.55
